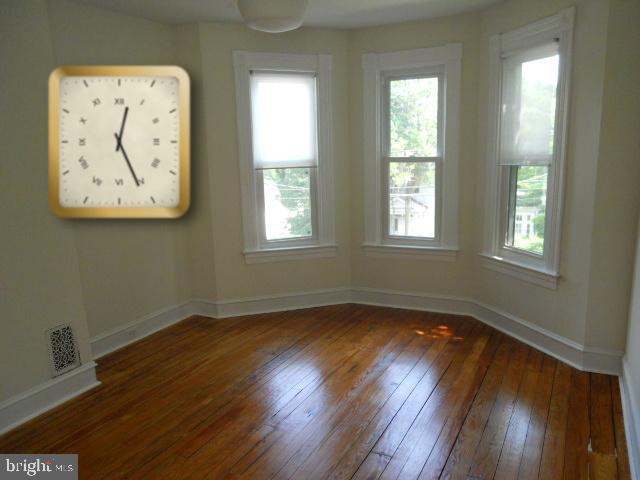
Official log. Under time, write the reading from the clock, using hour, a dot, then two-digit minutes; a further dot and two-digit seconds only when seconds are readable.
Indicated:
12.26
